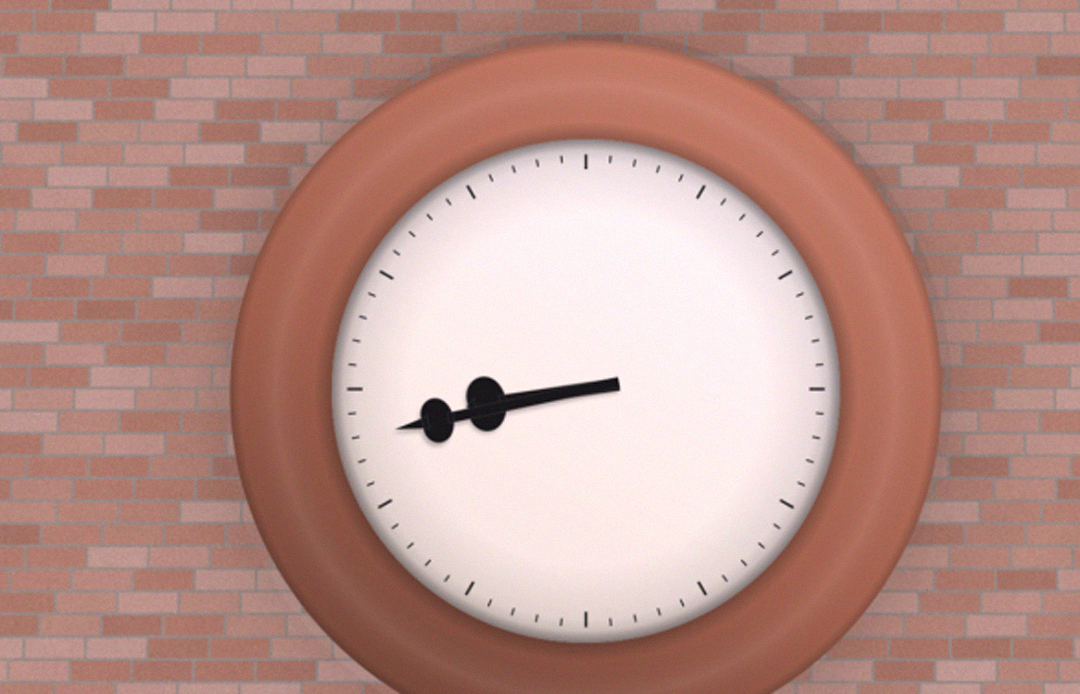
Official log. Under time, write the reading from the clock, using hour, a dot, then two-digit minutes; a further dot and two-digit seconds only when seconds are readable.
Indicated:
8.43
